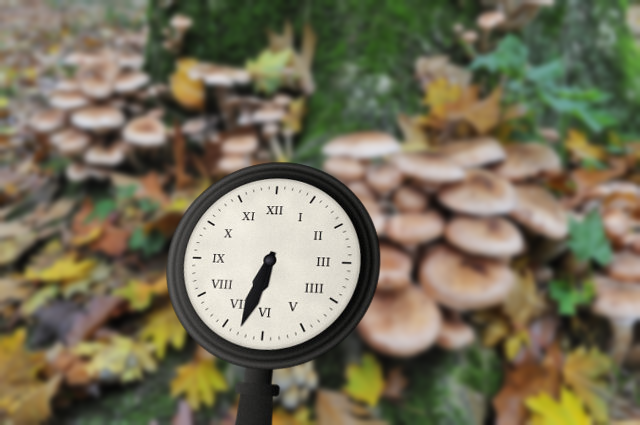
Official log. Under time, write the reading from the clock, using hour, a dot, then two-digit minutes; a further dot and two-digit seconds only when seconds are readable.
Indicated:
6.33
